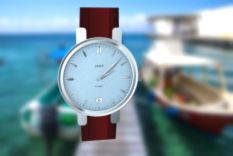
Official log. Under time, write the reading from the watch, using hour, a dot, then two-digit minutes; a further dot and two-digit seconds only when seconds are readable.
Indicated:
2.08
